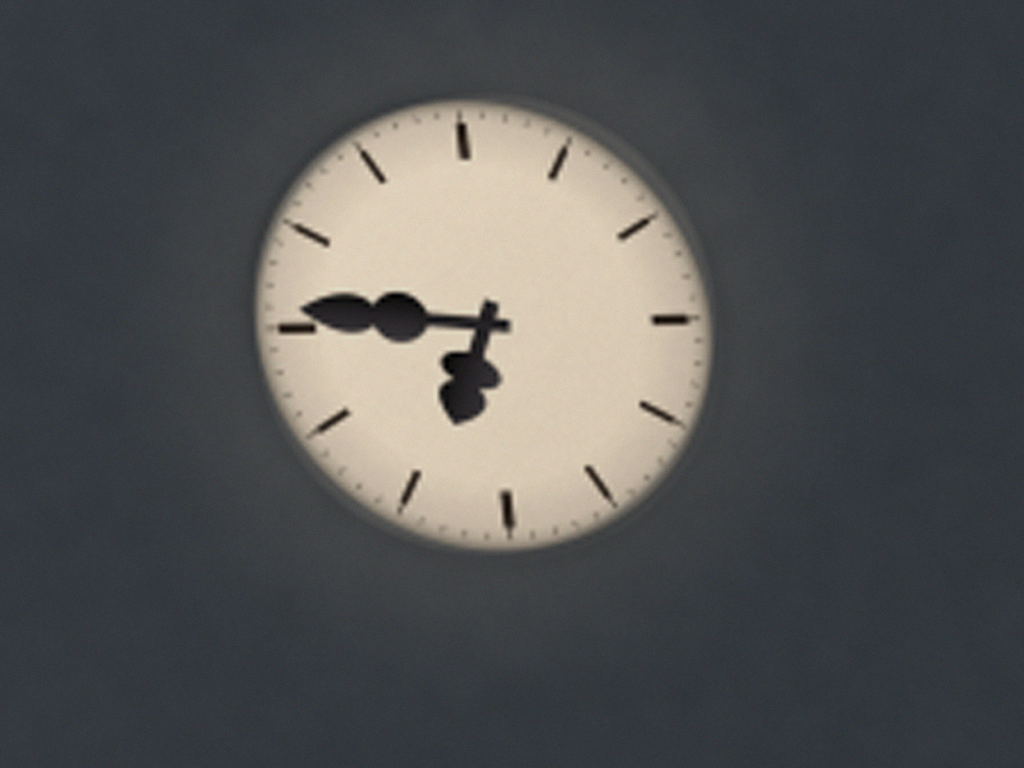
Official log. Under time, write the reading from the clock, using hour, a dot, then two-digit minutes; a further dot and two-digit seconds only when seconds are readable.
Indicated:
6.46
